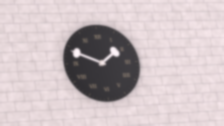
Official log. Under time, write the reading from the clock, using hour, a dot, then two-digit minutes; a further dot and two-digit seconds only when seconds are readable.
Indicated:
1.49
